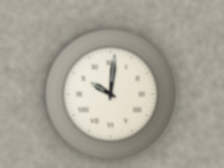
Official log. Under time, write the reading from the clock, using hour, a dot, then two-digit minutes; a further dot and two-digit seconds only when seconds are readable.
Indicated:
10.01
